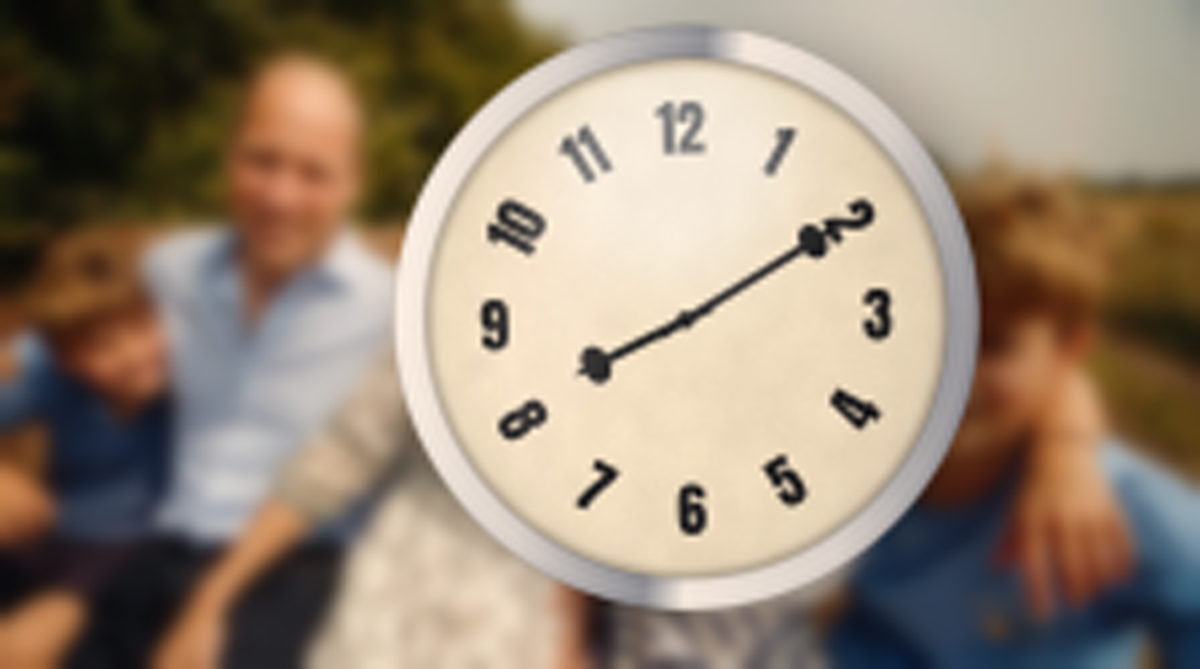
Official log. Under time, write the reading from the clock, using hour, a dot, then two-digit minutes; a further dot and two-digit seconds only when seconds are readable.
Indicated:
8.10
